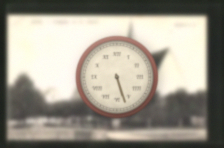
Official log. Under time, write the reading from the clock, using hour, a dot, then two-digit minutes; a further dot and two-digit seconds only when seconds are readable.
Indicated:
5.27
